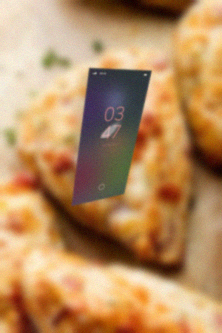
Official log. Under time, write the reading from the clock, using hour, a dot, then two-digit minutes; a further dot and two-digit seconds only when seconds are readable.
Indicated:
3.47
